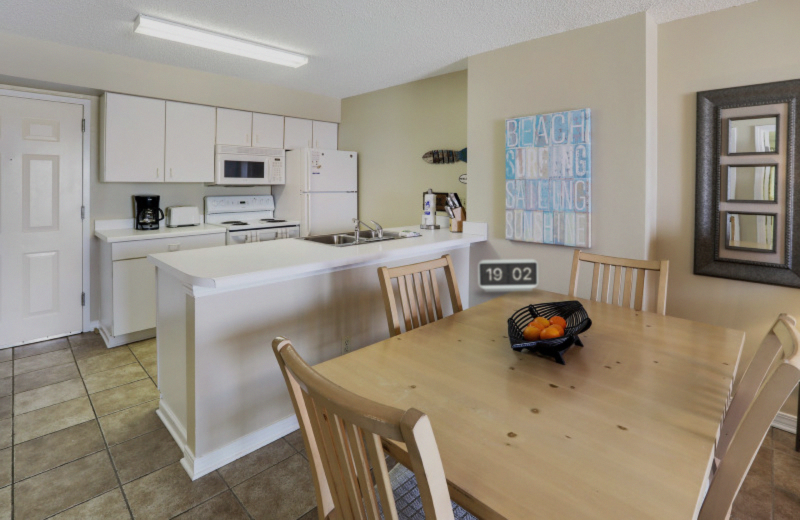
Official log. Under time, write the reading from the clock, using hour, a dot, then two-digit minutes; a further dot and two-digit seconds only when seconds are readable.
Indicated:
19.02
